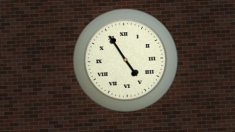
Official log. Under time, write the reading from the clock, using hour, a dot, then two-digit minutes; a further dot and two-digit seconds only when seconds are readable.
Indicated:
4.55
